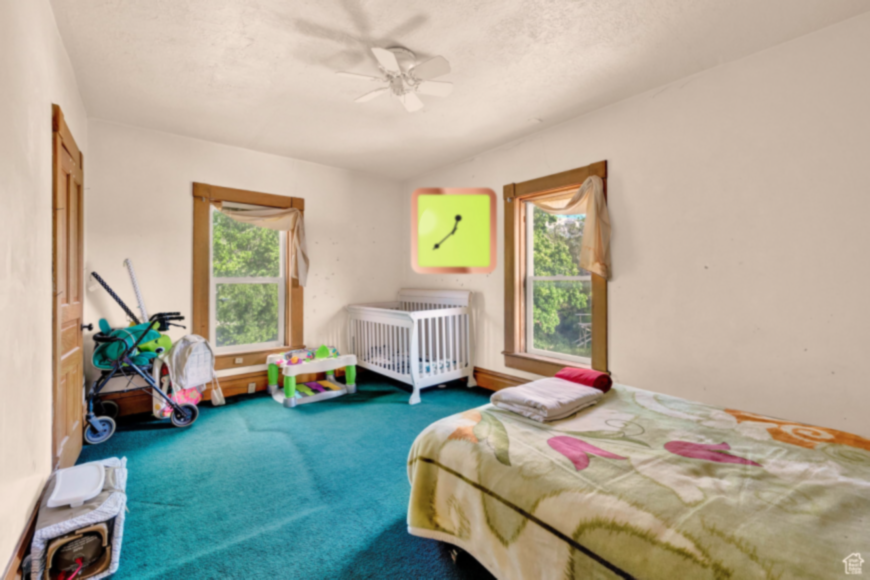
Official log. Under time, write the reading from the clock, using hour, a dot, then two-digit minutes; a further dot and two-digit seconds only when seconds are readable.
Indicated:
12.38
